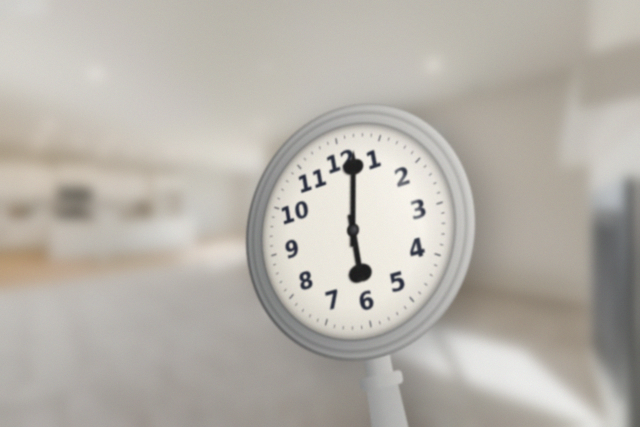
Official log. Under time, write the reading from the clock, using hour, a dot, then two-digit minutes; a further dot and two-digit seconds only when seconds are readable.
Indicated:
6.02
